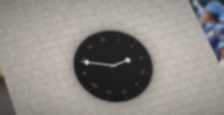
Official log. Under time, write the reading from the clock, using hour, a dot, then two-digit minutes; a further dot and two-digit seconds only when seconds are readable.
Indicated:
2.49
